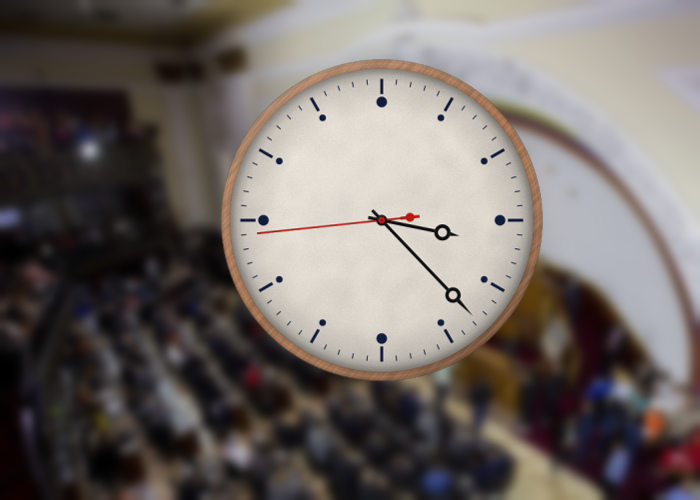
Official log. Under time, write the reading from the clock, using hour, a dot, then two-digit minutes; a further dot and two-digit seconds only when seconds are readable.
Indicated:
3.22.44
